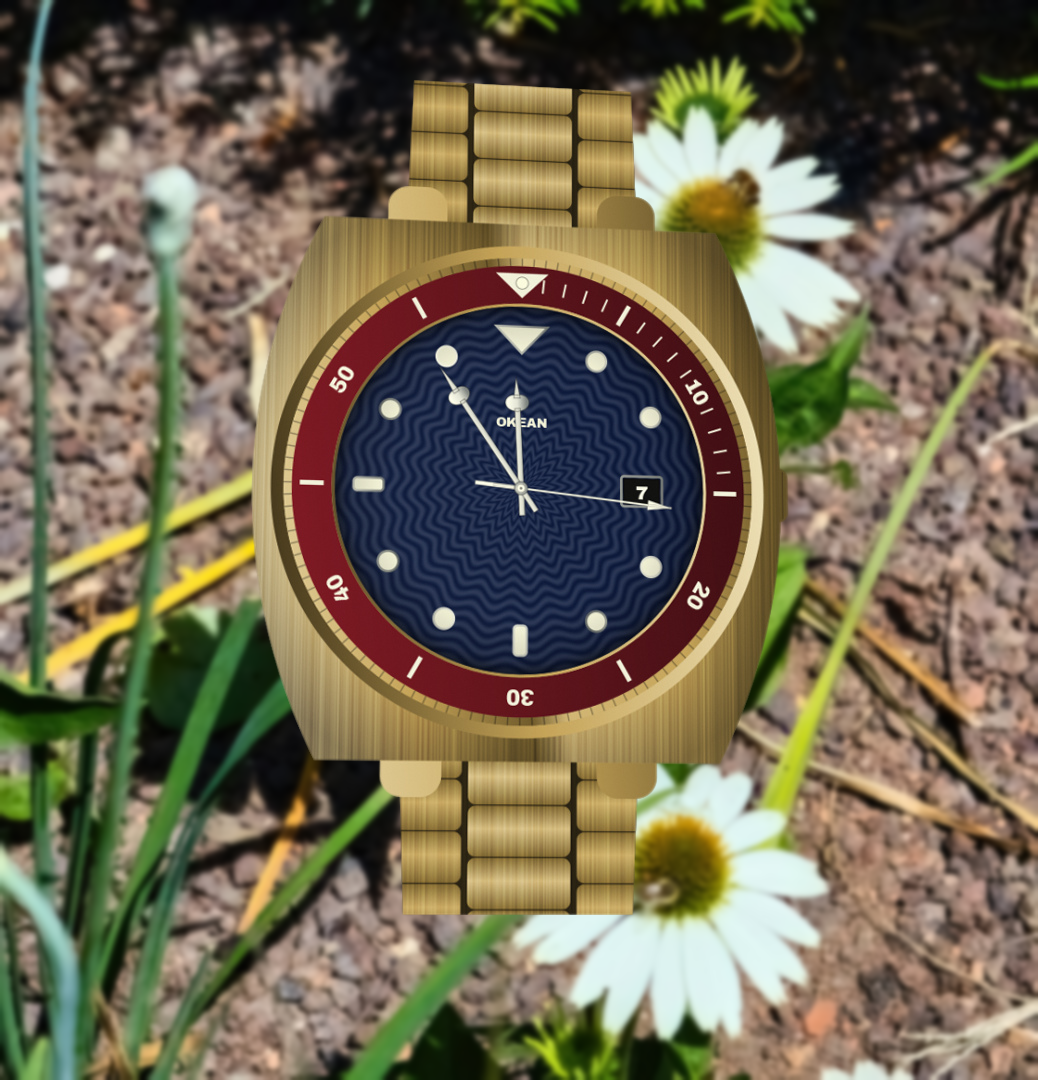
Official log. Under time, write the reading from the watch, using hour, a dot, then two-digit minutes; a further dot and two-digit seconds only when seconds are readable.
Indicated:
11.54.16
